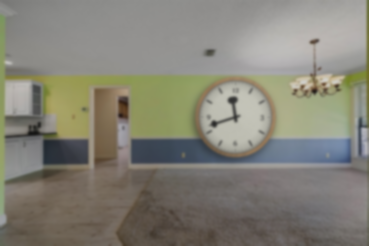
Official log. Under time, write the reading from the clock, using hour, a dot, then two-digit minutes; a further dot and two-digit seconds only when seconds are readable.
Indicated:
11.42
